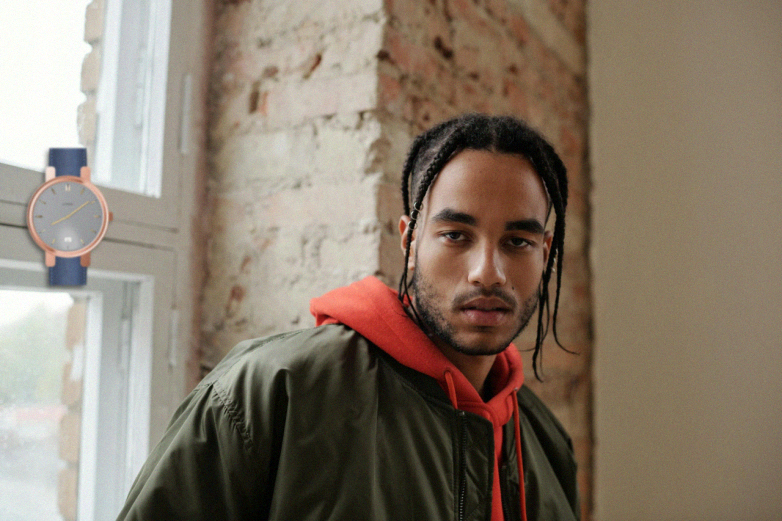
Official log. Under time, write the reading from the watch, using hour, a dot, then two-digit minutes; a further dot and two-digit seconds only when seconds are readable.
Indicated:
8.09
